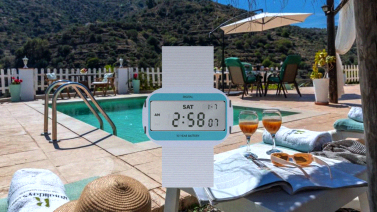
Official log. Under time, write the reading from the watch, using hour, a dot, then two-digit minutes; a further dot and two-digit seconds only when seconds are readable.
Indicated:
2.58.07
